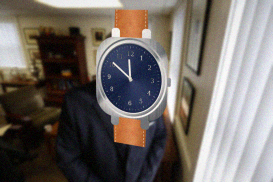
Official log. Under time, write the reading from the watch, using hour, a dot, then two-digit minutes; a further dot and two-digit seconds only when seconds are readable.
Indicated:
11.51
